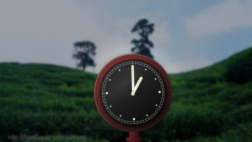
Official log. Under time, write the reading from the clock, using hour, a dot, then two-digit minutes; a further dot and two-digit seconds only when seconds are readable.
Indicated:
1.00
